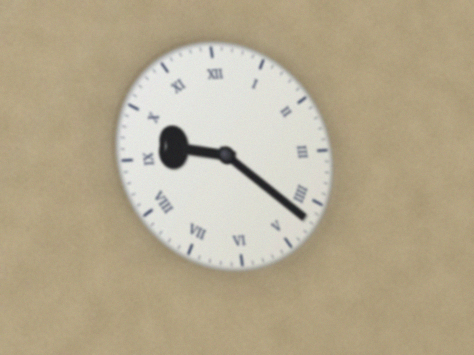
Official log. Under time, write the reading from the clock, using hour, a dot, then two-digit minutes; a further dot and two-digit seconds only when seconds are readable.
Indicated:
9.22
